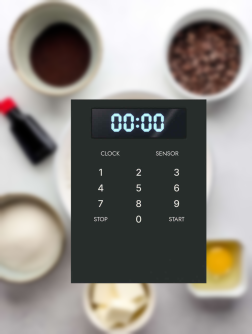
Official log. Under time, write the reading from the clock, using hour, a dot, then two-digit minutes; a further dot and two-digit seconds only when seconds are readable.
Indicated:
0.00
